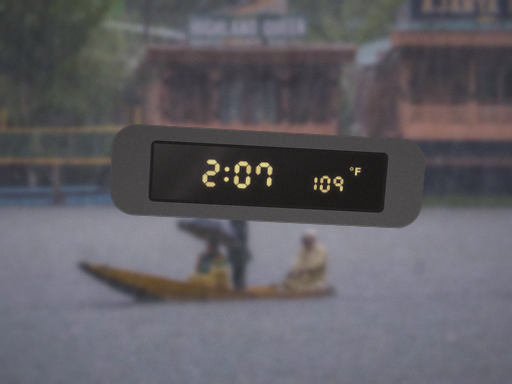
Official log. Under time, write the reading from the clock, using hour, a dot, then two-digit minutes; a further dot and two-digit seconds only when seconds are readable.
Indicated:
2.07
